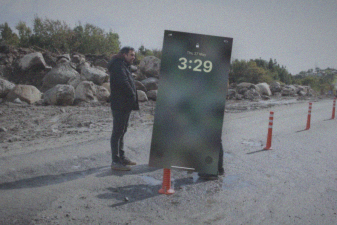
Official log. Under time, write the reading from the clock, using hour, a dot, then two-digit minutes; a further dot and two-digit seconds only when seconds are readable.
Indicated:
3.29
